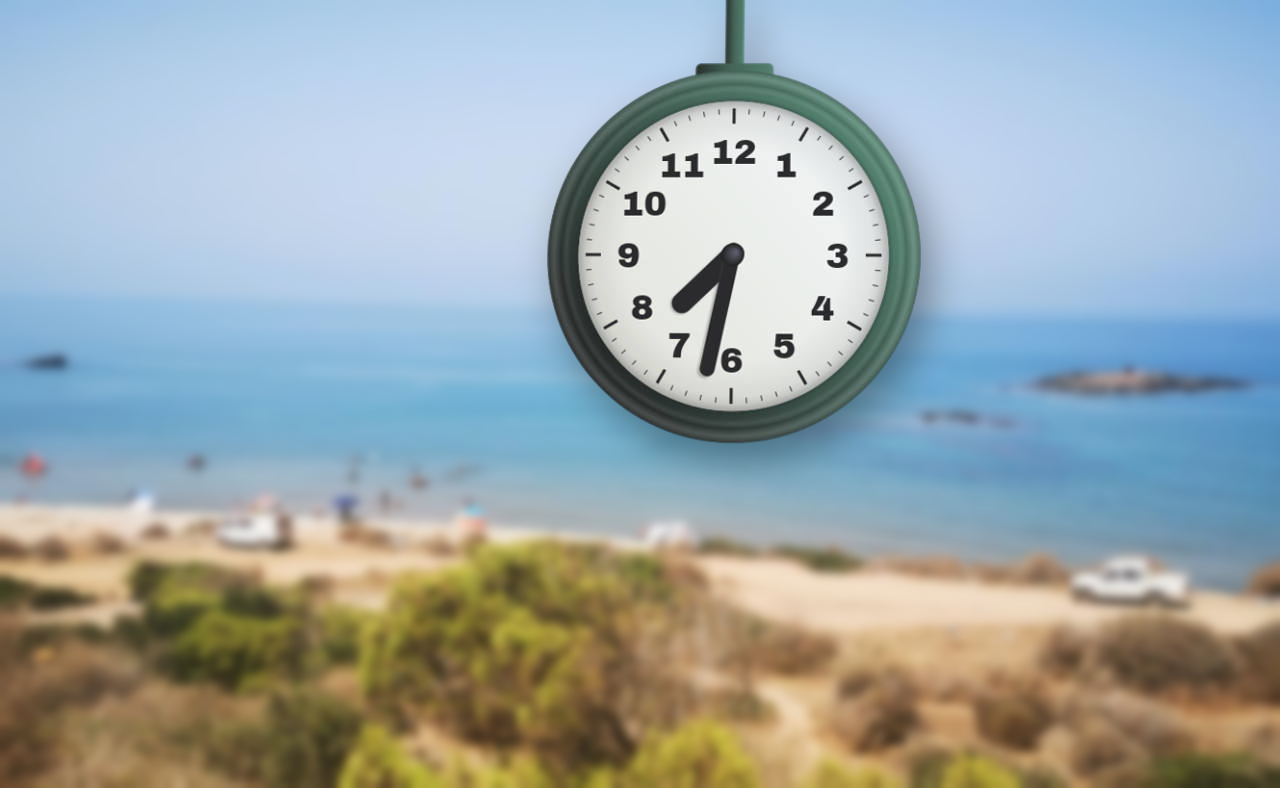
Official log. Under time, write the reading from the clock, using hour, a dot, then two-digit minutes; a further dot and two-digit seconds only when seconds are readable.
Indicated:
7.32
